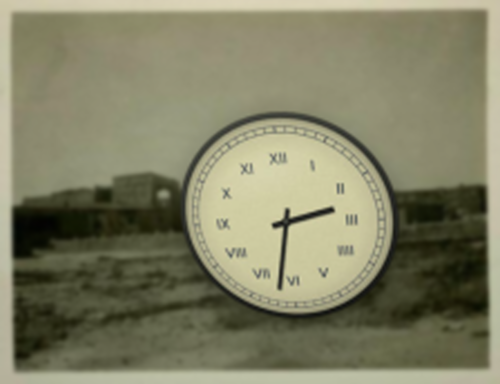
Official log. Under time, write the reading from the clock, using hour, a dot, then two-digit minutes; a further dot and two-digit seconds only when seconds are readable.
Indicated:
2.32
